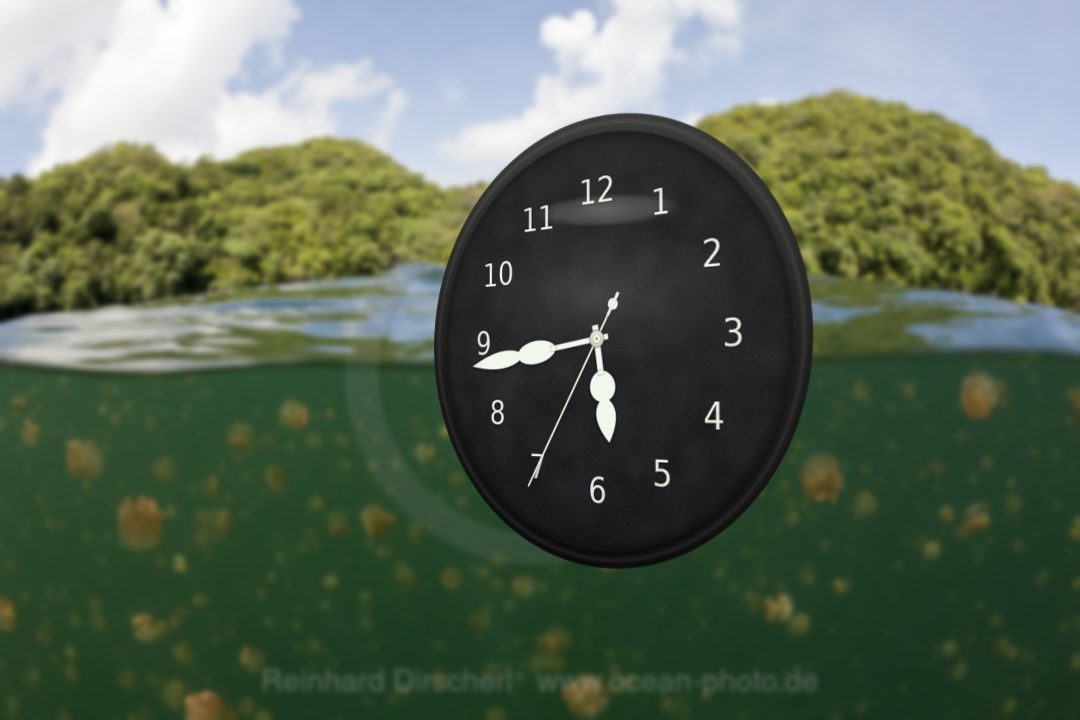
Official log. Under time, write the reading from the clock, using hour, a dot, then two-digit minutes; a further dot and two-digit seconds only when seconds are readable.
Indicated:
5.43.35
